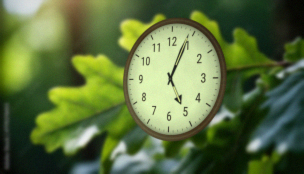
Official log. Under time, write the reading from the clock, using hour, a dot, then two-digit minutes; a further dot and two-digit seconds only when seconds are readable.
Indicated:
5.04
